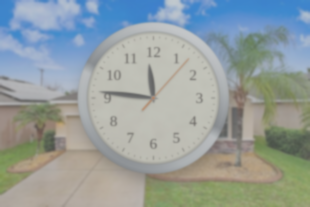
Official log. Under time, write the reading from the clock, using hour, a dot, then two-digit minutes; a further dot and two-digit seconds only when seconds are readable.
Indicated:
11.46.07
